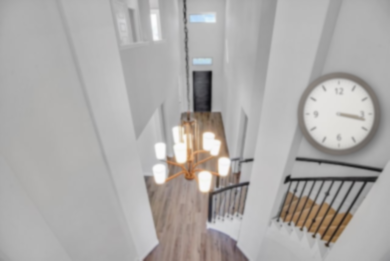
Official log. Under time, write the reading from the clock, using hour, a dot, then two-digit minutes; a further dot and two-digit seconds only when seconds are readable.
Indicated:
3.17
